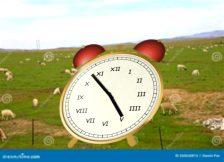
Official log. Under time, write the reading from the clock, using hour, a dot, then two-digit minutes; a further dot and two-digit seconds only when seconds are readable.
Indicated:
4.53
